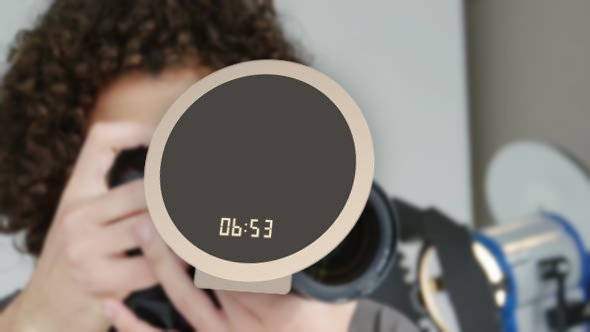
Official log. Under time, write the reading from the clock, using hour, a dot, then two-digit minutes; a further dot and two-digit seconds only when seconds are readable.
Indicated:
6.53
